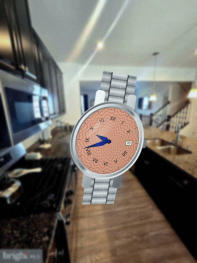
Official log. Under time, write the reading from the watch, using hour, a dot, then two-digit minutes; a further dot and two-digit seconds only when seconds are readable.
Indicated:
9.42
